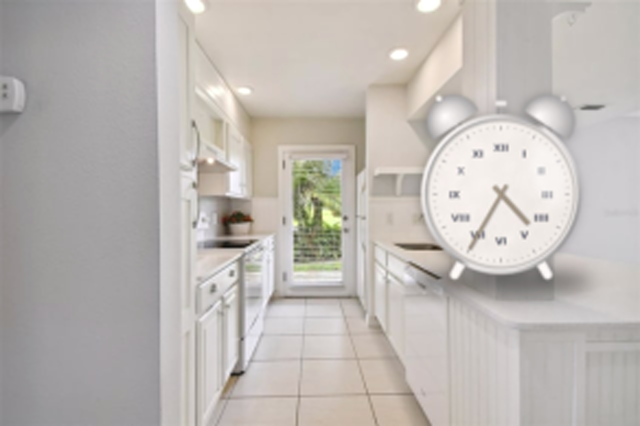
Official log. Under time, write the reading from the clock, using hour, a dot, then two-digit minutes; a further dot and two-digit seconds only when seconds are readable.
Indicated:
4.35
